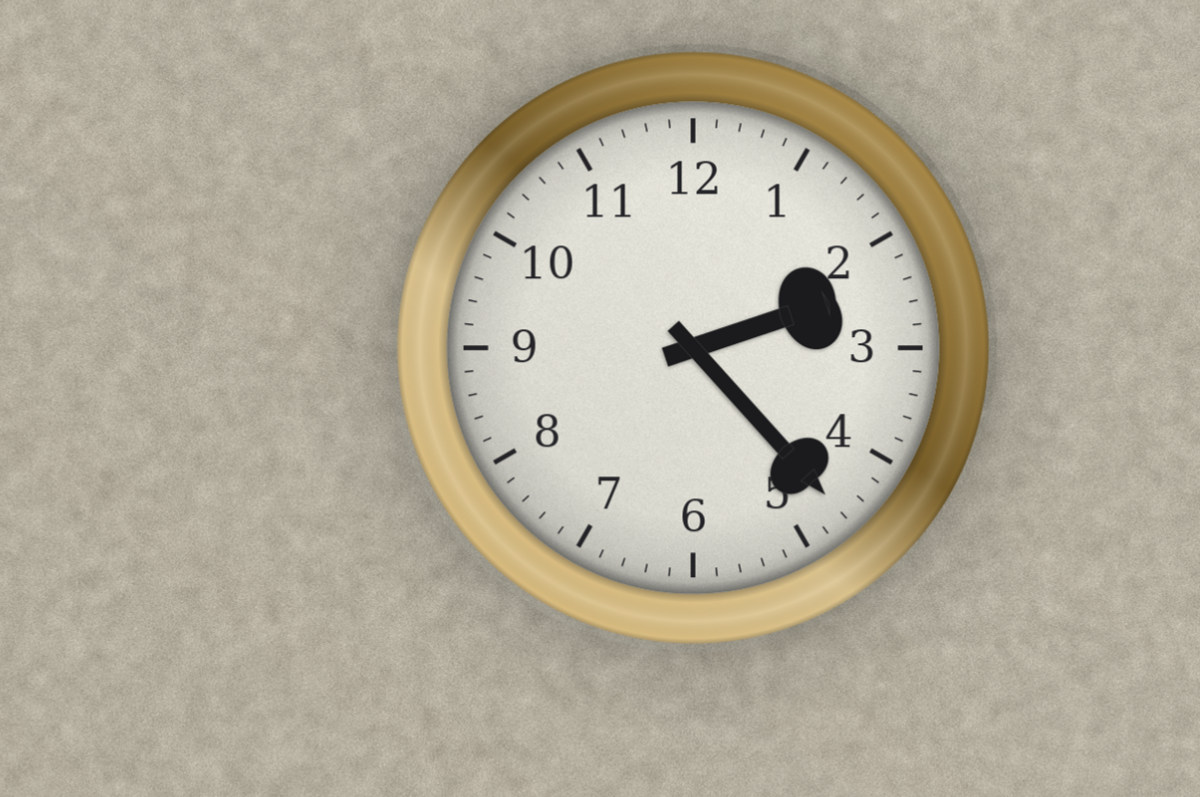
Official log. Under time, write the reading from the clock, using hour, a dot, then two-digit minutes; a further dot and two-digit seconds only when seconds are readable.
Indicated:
2.23
